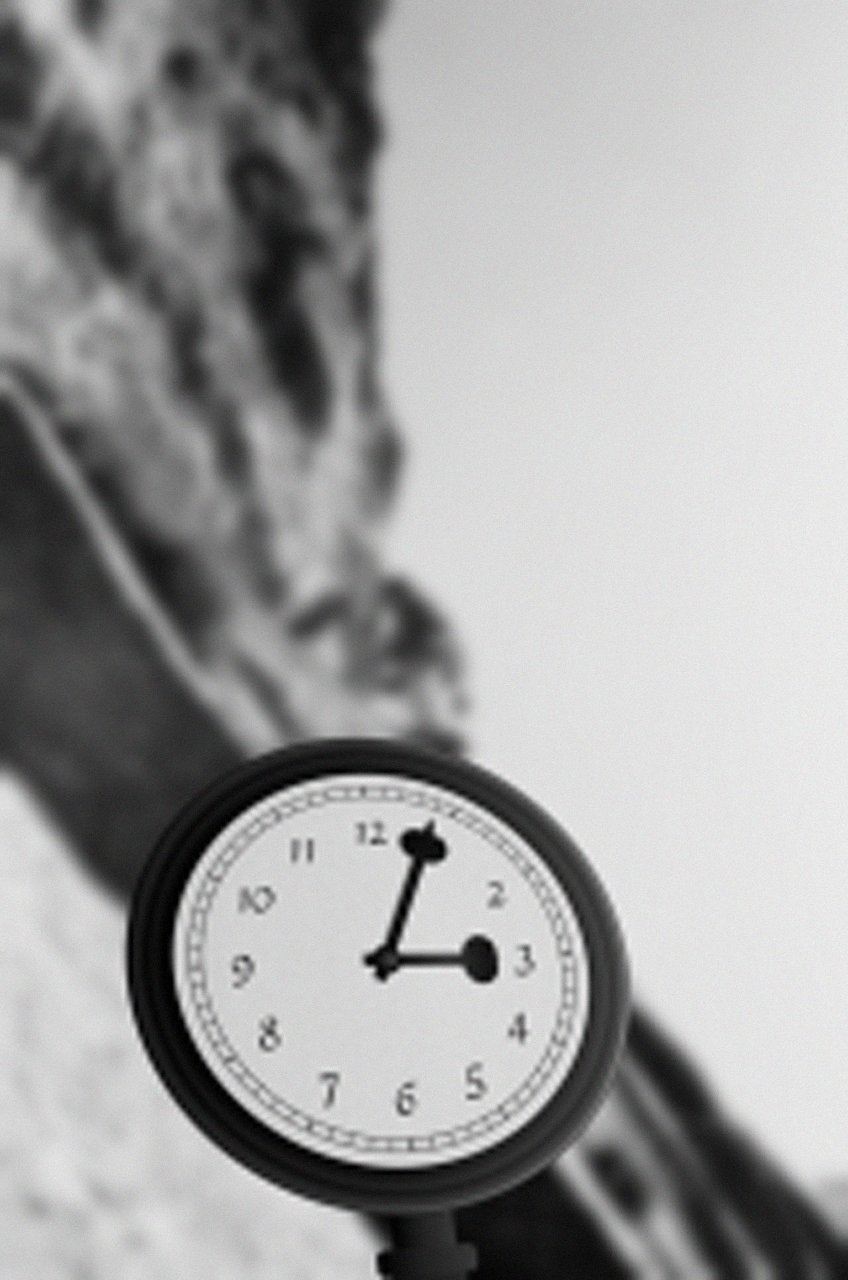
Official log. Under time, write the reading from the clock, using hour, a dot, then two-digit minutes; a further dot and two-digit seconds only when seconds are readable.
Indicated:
3.04
